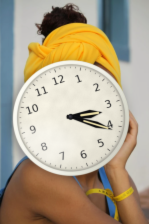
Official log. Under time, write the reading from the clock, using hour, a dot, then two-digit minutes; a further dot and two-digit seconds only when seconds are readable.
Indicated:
3.21
